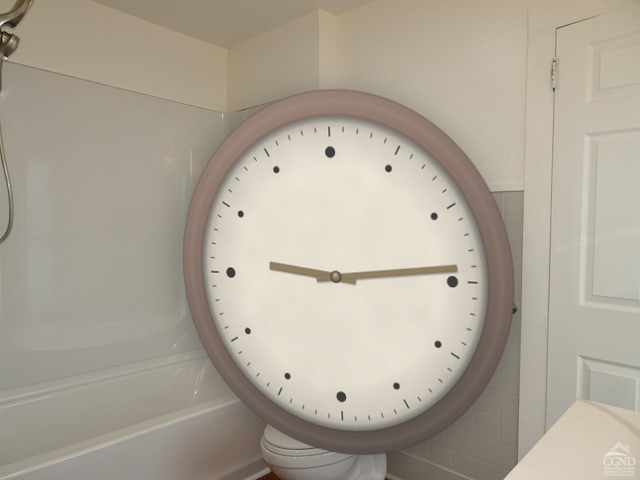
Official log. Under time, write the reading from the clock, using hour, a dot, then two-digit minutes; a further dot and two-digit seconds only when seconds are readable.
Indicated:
9.14
